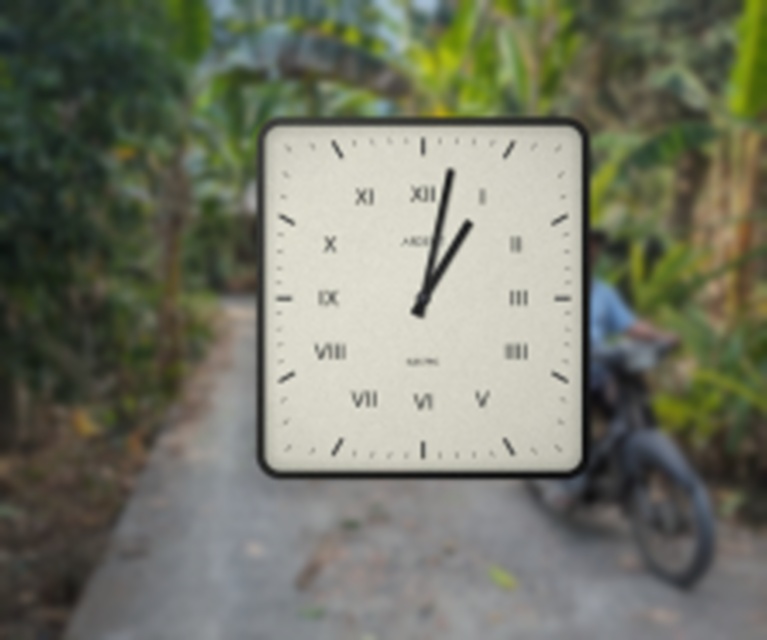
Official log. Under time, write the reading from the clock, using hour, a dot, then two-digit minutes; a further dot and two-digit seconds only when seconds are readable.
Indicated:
1.02
